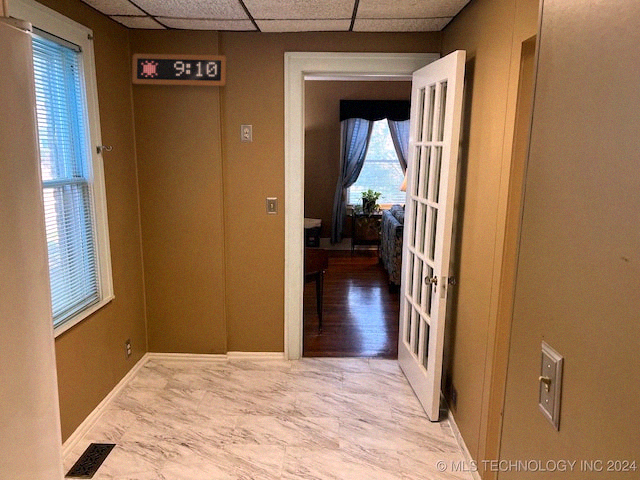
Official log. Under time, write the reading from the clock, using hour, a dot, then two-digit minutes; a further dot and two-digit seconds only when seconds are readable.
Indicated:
9.10
